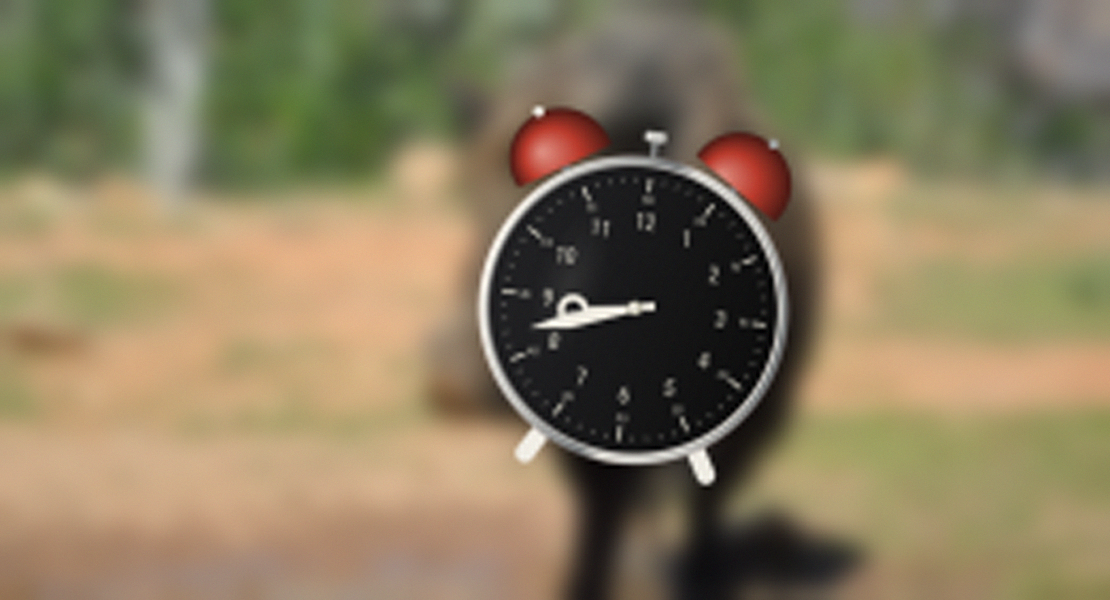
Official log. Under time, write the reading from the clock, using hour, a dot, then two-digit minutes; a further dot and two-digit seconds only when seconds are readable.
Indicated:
8.42
